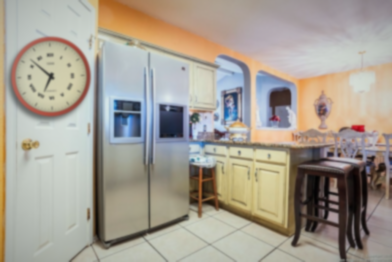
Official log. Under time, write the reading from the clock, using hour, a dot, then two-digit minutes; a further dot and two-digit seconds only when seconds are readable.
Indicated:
6.52
